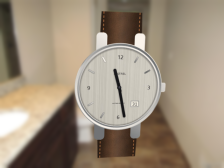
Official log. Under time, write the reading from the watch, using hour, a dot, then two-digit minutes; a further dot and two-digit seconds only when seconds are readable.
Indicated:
11.28
